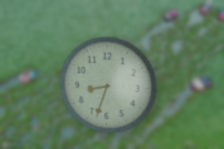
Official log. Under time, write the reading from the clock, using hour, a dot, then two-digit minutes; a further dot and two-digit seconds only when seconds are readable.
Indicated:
8.33
